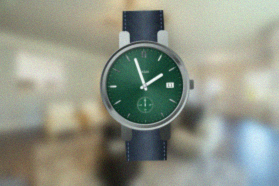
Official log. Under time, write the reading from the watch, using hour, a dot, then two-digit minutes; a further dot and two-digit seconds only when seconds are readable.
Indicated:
1.57
